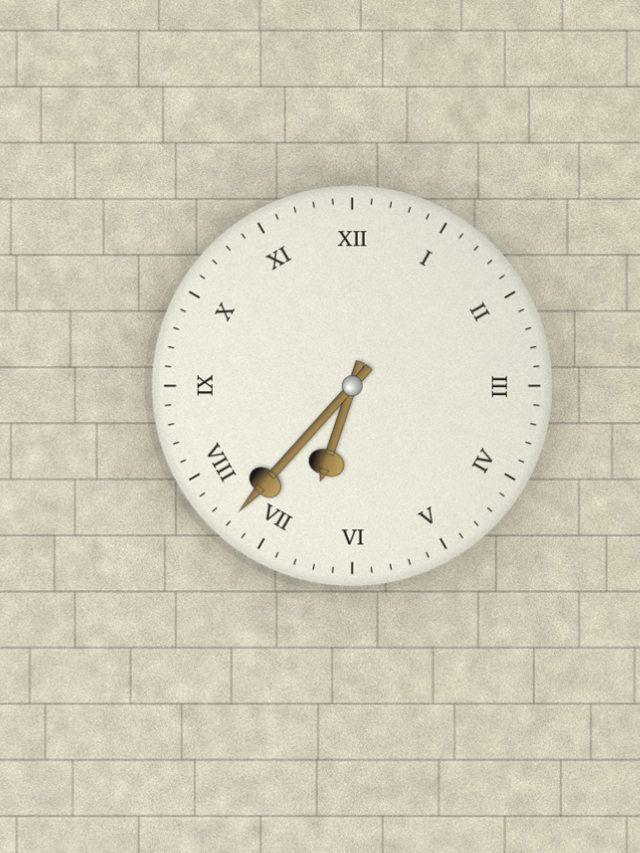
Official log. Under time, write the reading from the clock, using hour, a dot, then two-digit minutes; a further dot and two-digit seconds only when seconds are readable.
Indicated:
6.37
